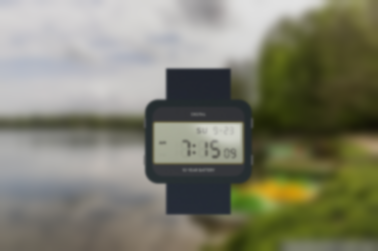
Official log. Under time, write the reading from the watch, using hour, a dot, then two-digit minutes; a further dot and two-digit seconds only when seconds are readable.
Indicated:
7.15
